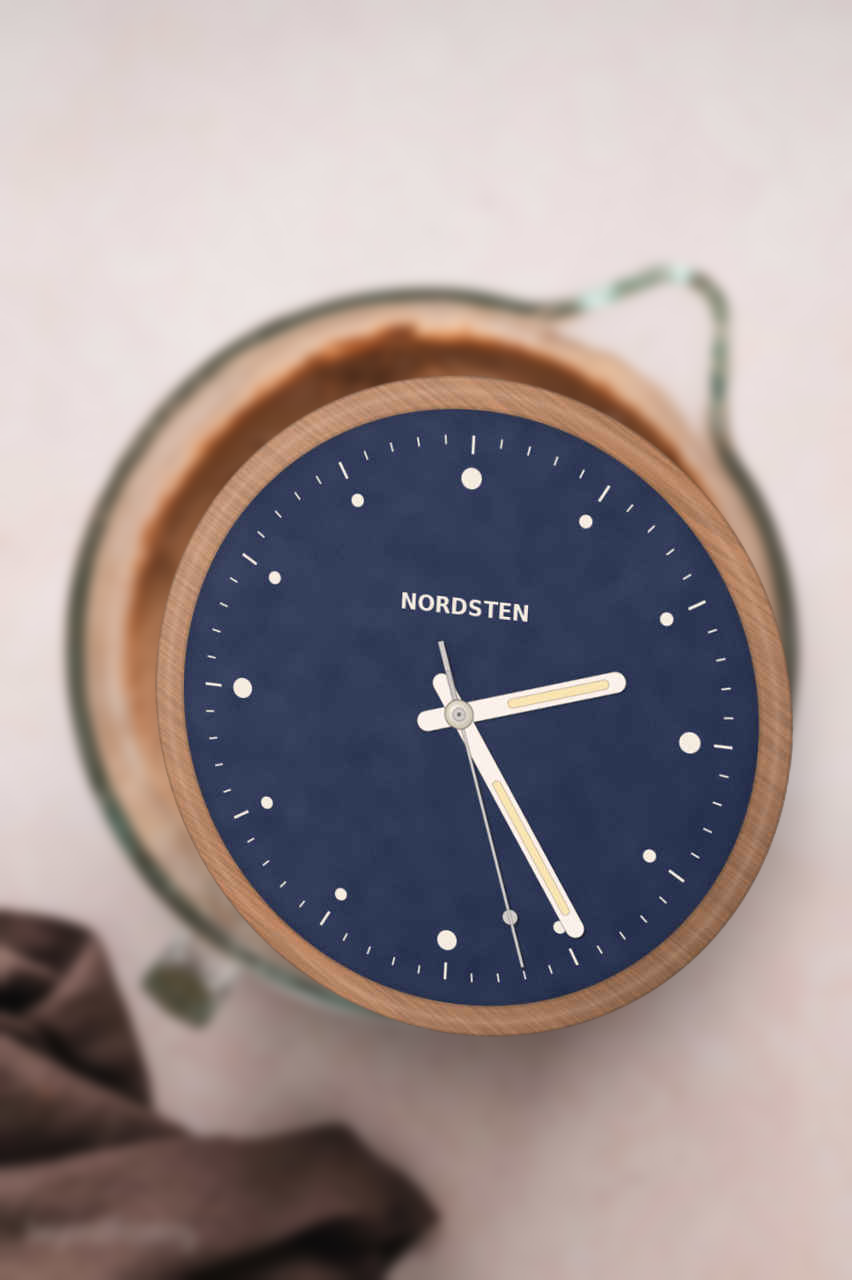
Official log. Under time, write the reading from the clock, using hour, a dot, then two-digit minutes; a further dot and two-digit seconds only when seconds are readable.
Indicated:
2.24.27
